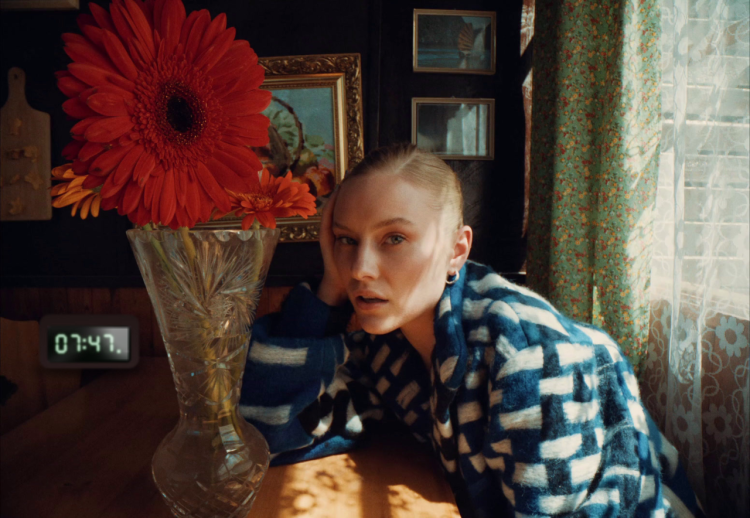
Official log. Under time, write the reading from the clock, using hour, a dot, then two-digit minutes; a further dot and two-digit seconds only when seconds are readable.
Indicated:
7.47
